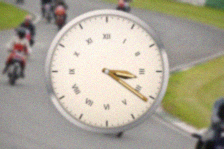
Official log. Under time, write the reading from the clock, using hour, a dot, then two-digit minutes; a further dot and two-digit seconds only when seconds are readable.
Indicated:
3.21
